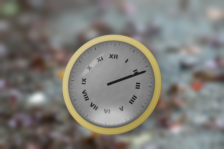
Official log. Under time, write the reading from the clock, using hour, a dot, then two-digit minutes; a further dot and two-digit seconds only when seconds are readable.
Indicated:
2.11
